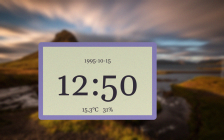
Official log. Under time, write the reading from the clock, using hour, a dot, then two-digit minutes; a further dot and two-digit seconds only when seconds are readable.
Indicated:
12.50
